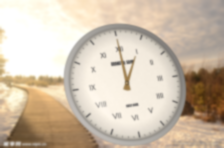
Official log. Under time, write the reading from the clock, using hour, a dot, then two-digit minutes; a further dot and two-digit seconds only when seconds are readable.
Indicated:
1.00
